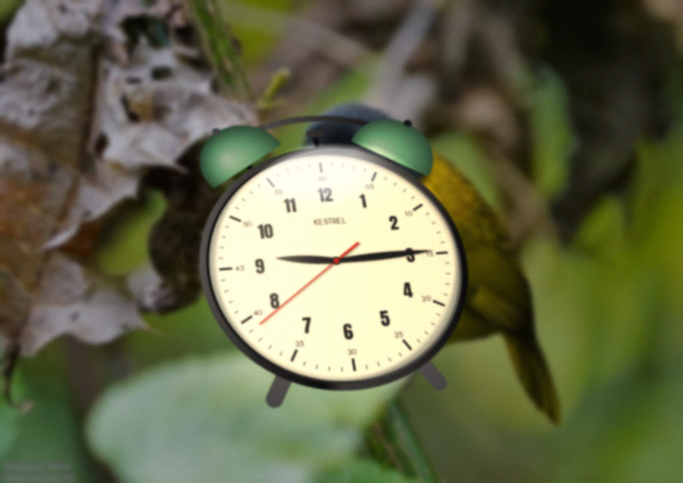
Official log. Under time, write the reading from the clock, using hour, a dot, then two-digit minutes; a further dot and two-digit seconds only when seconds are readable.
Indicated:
9.14.39
